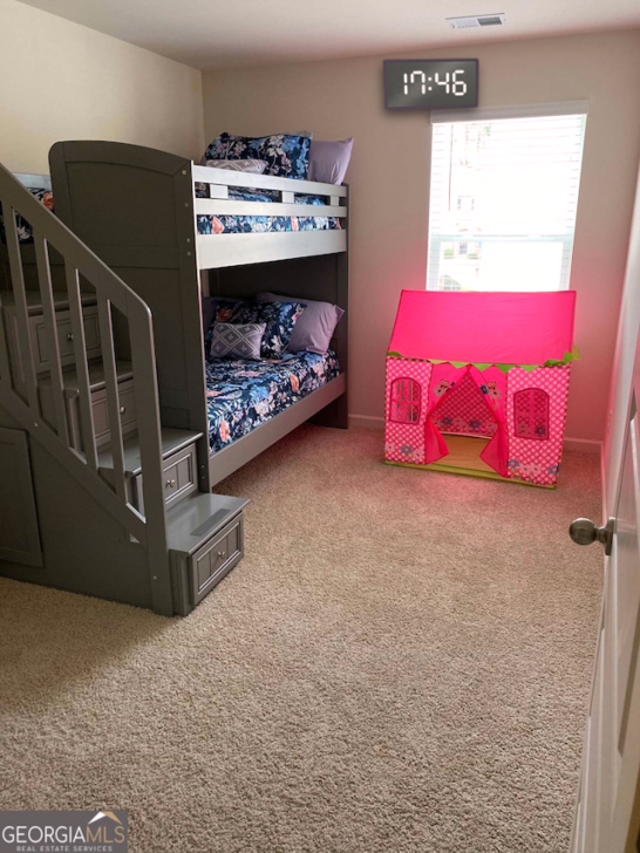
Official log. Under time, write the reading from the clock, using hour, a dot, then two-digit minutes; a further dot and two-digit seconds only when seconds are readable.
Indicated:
17.46
